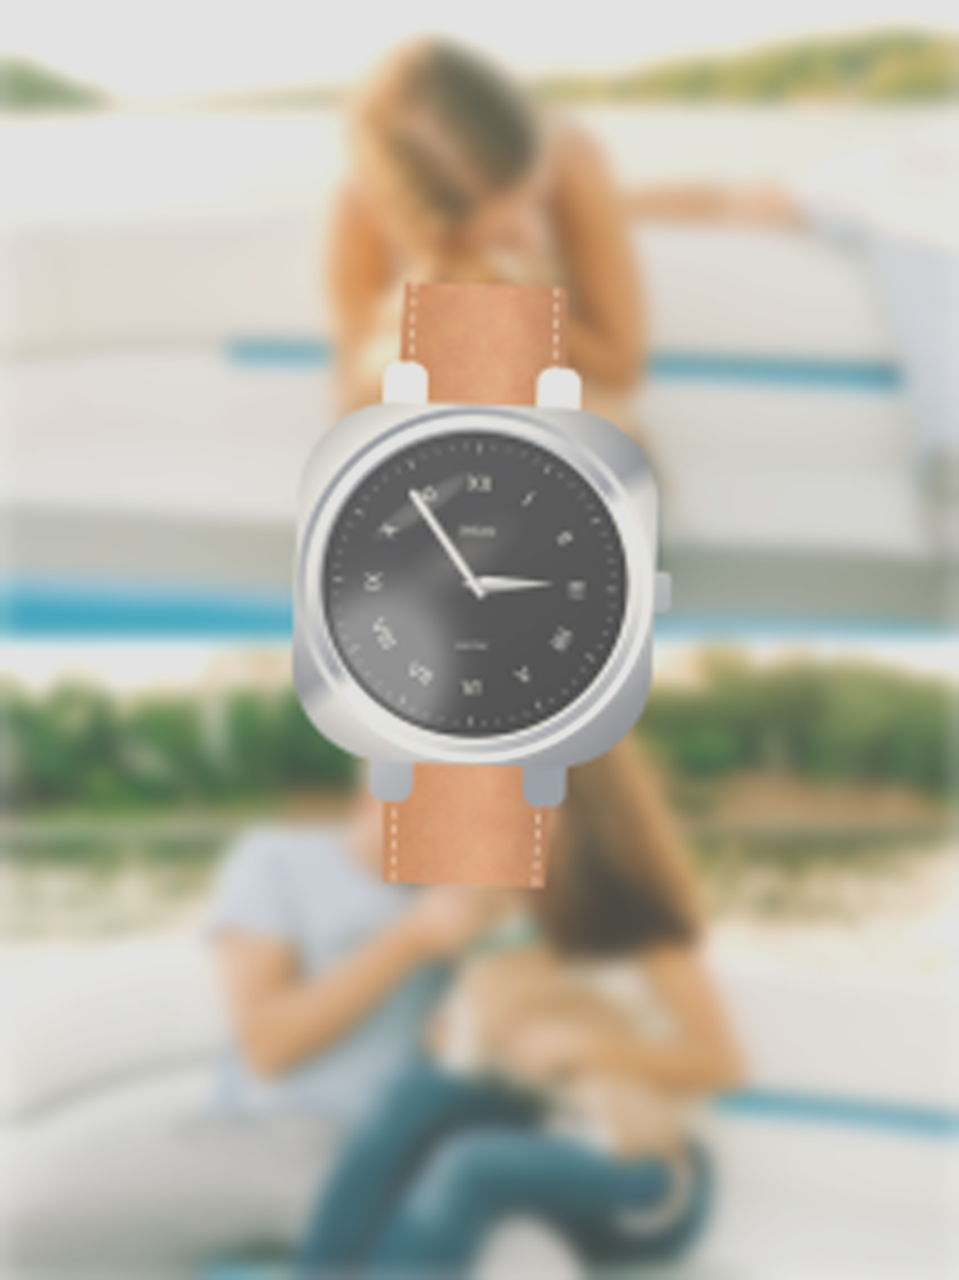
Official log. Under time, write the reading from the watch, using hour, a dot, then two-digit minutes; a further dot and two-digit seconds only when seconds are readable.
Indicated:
2.54
